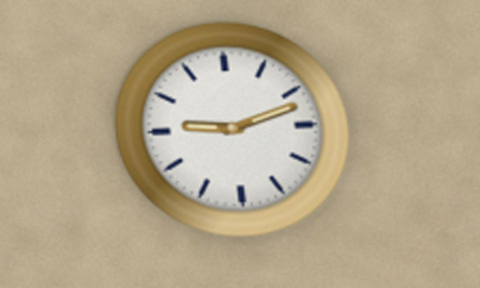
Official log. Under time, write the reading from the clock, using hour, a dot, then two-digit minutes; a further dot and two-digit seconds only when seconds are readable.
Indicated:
9.12
